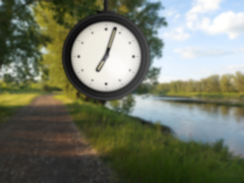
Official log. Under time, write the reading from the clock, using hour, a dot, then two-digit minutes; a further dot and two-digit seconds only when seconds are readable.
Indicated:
7.03
